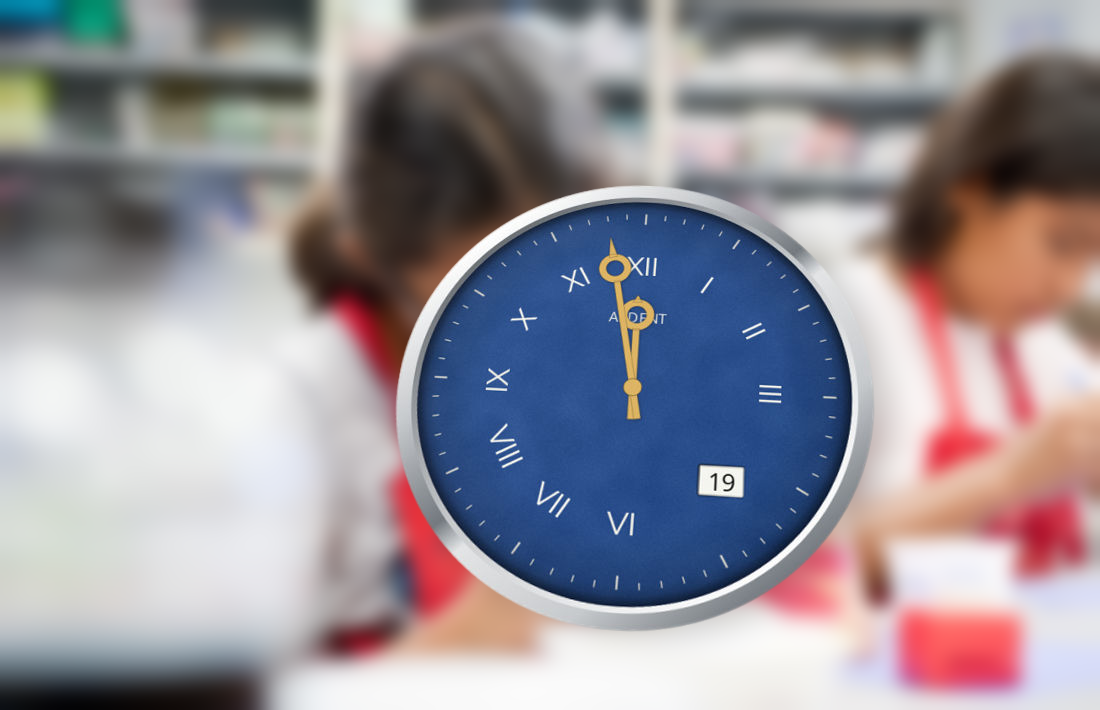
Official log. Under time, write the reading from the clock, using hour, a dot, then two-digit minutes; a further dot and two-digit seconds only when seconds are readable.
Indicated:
11.58
